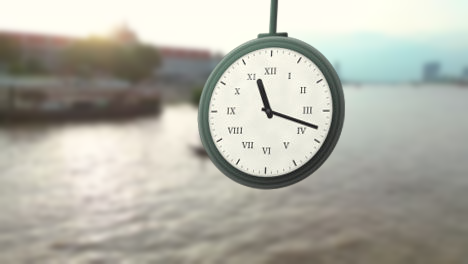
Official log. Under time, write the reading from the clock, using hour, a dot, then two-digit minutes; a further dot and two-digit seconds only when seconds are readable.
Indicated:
11.18
